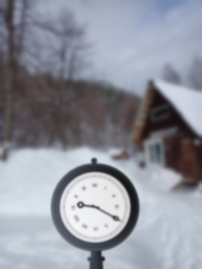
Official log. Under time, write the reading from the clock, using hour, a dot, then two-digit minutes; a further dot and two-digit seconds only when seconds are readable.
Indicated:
9.20
